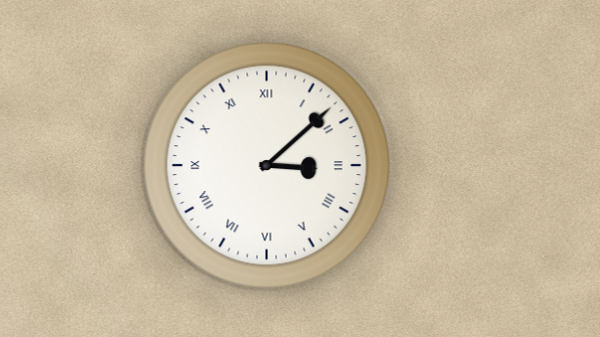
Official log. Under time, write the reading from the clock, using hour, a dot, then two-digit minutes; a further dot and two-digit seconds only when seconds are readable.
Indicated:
3.08
